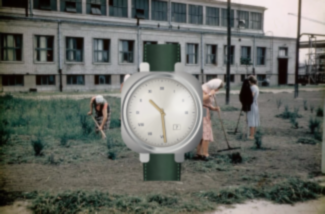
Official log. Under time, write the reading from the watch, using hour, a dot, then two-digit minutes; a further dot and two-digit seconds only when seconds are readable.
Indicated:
10.29
